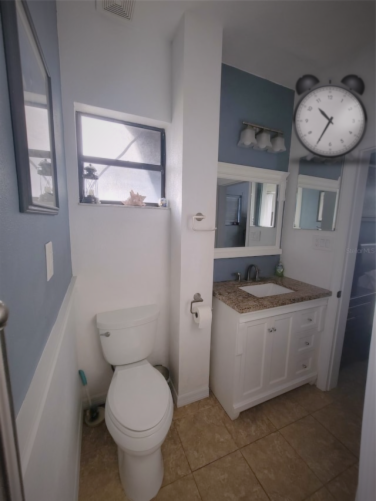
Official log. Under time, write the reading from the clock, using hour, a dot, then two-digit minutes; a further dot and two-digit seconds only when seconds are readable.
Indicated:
10.35
